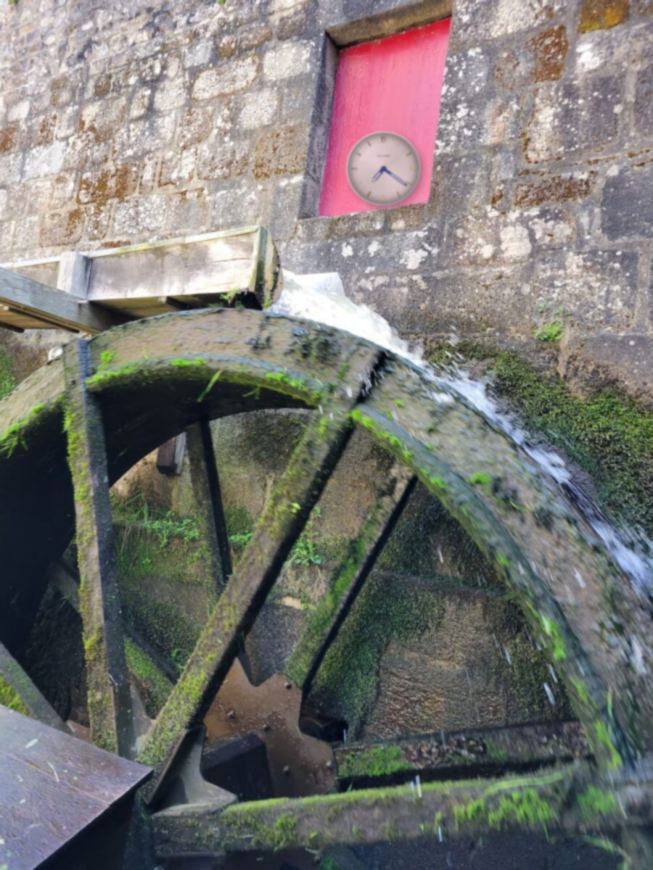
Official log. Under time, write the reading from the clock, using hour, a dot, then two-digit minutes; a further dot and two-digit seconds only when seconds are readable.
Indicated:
7.21
